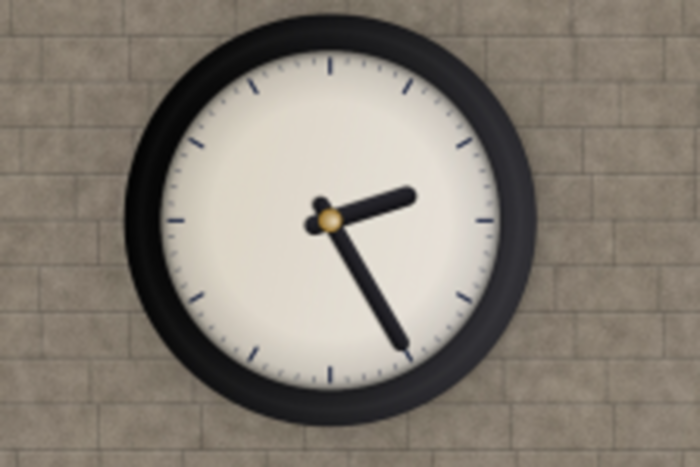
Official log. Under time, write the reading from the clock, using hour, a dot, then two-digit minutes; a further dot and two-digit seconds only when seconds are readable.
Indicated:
2.25
